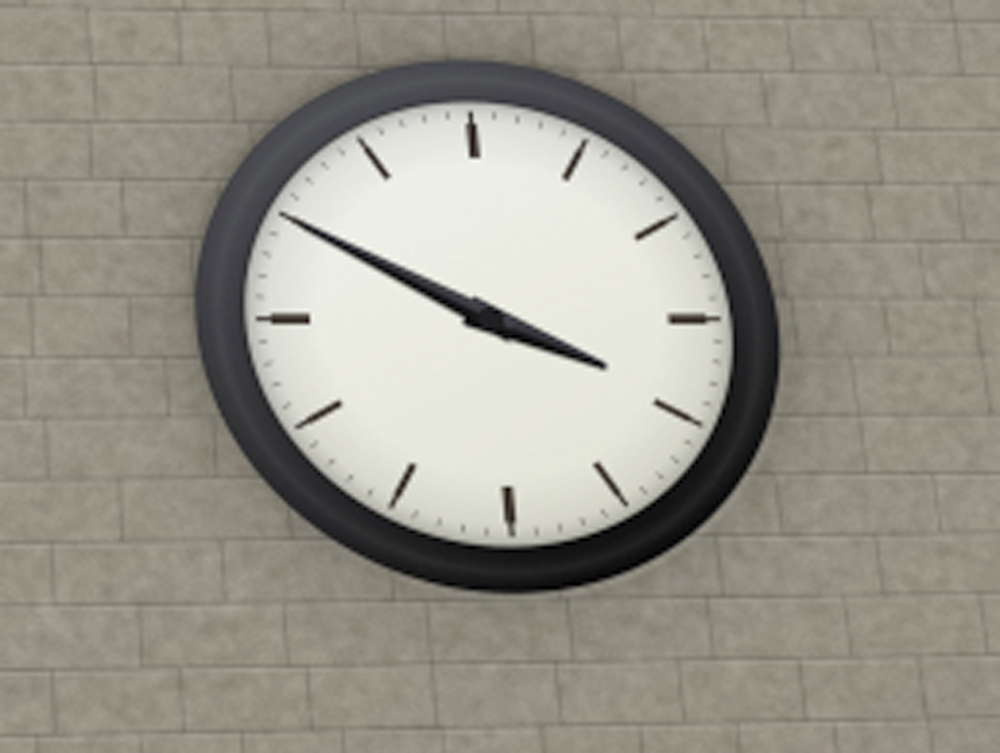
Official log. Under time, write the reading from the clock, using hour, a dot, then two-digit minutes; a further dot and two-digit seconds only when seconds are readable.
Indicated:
3.50
